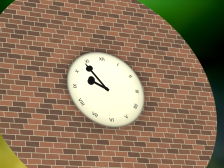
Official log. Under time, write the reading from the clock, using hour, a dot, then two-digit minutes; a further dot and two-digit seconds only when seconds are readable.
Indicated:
9.54
